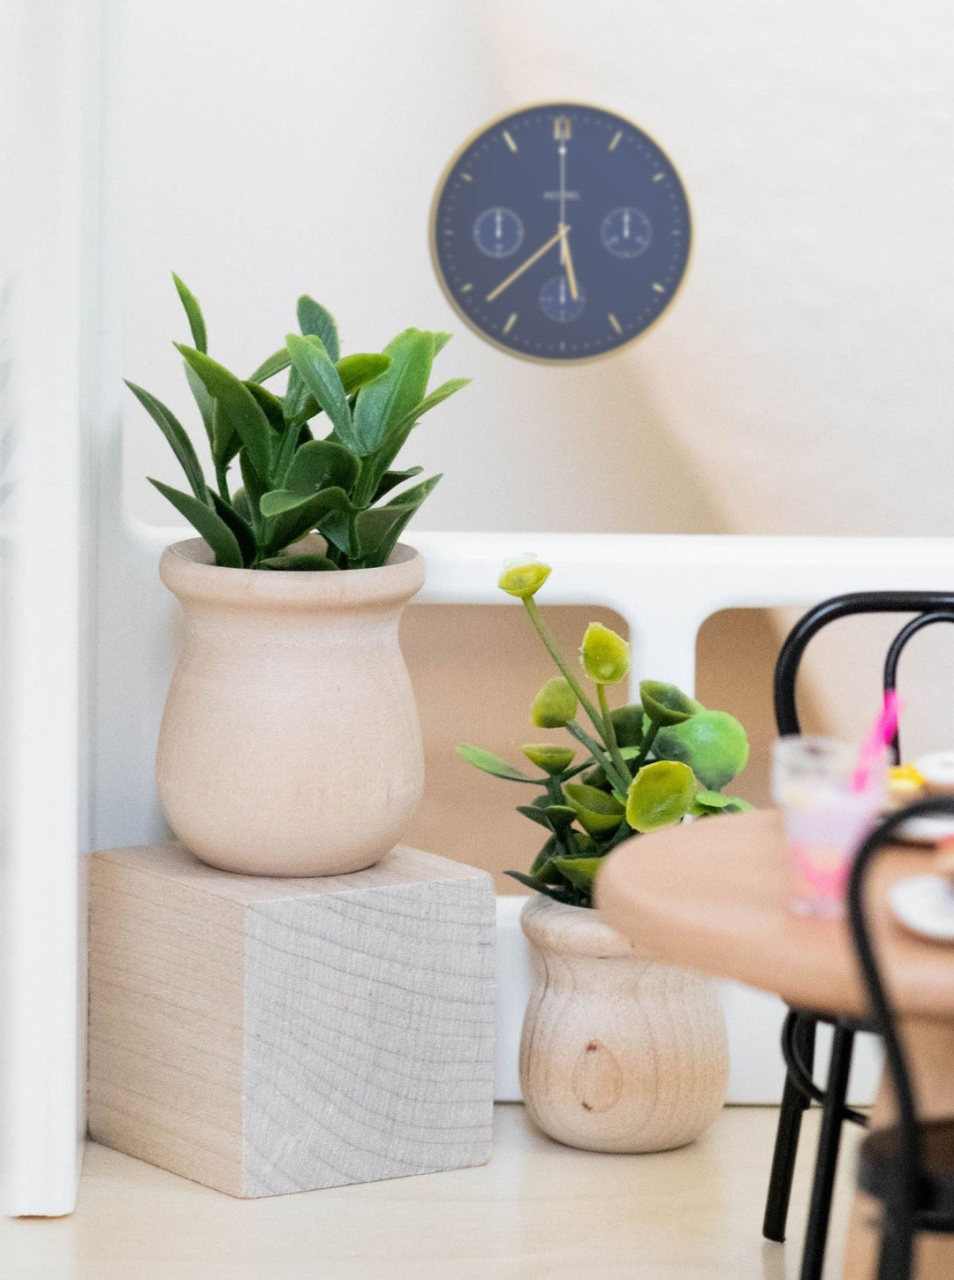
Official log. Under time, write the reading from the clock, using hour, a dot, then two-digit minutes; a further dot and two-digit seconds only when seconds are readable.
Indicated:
5.38
